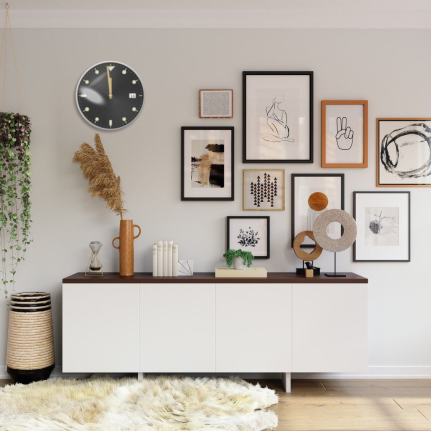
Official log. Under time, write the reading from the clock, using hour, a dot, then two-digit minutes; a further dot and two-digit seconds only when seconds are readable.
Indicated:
11.59
